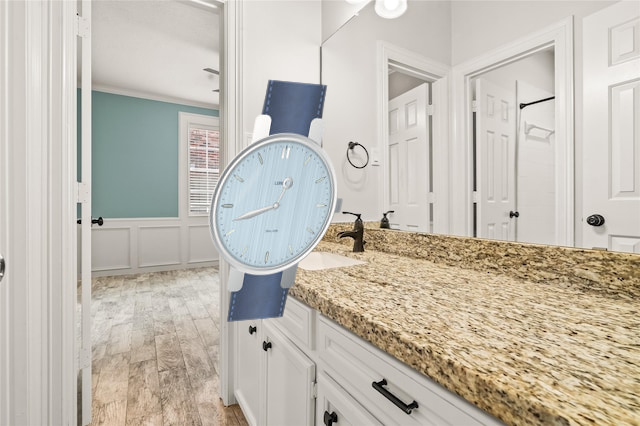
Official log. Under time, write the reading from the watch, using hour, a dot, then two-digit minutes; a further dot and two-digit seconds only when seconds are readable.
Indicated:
12.42
